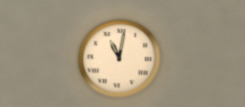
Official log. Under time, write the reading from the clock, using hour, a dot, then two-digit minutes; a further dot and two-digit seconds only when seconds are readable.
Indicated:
11.01
